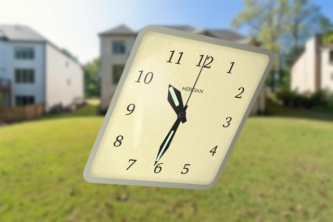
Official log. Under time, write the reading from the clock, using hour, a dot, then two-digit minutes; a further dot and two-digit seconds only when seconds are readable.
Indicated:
10.31.00
